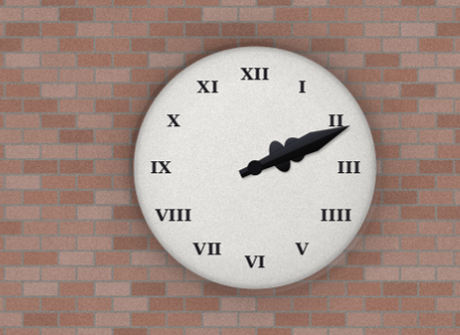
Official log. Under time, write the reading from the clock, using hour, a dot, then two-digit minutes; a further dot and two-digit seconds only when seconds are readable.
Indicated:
2.11
